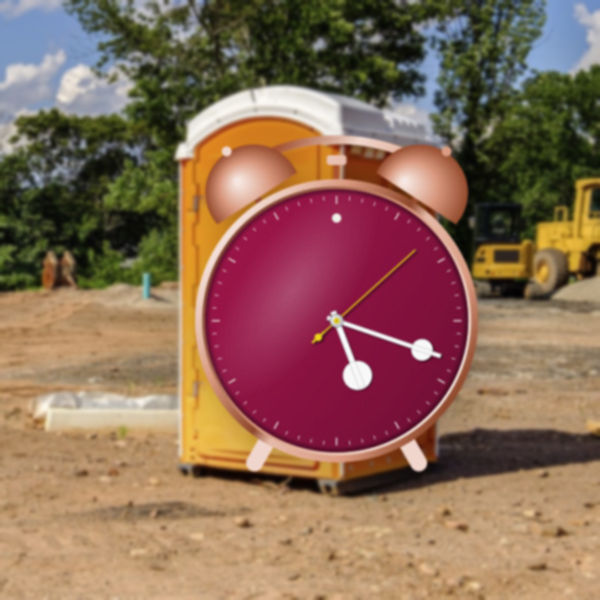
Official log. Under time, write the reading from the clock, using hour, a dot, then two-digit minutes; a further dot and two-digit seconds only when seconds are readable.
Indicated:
5.18.08
